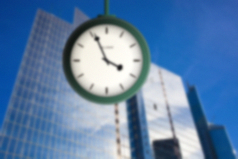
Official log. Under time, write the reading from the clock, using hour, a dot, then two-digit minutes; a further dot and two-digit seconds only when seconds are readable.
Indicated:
3.56
